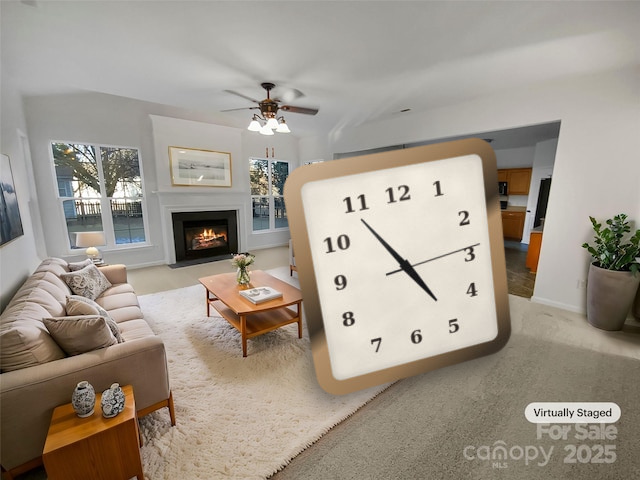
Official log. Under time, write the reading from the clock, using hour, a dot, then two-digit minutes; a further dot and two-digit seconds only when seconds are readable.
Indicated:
4.54.14
